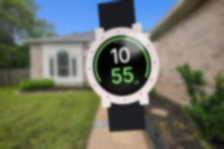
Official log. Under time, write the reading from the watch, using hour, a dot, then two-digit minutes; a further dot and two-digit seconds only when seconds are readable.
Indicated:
10.55
